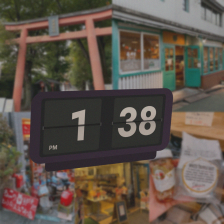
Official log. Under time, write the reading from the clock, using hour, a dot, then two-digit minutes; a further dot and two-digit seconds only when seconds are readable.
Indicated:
1.38
